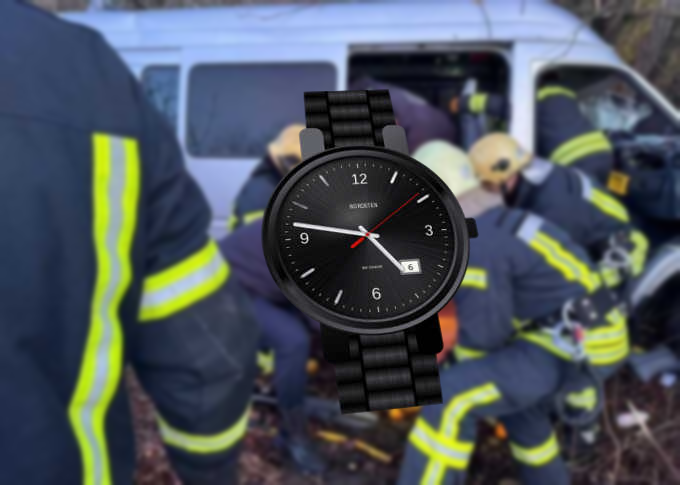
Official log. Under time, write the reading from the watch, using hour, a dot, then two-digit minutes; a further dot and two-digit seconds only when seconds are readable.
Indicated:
4.47.09
